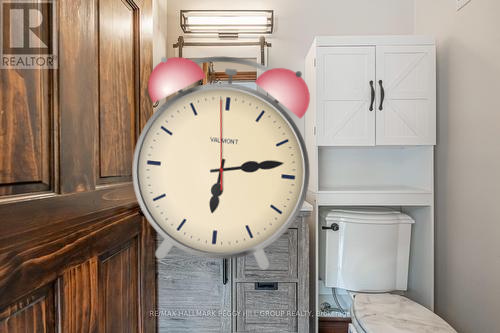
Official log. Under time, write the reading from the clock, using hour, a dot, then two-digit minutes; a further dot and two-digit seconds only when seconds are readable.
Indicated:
6.12.59
